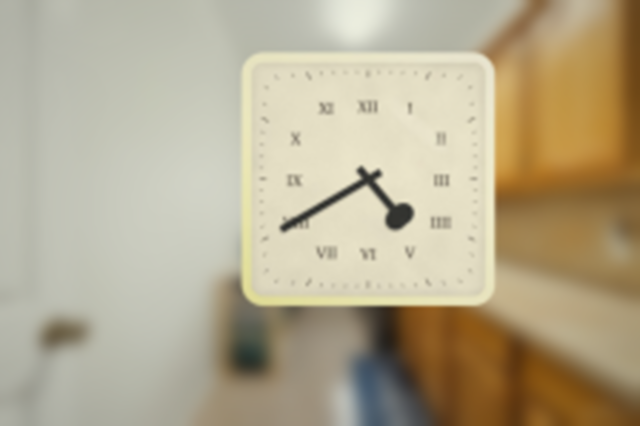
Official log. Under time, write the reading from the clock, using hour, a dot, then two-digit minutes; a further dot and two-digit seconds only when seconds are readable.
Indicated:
4.40
